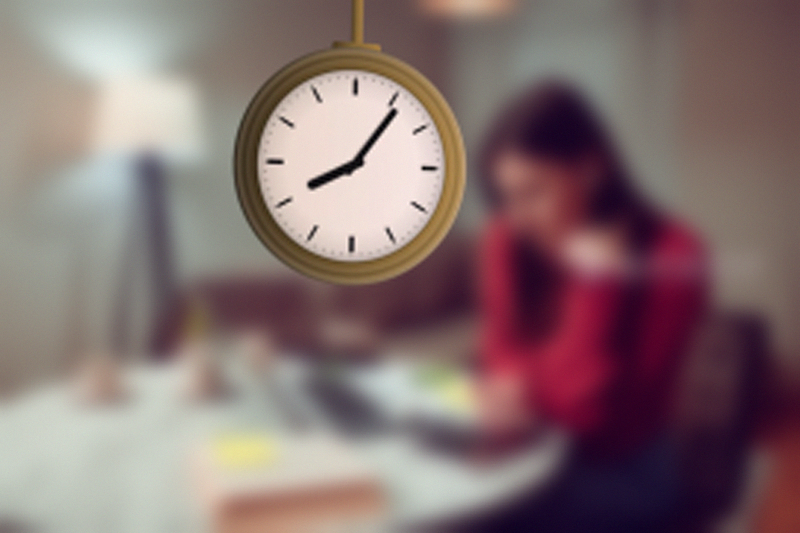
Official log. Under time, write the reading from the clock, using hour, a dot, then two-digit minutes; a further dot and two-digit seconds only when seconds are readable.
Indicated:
8.06
